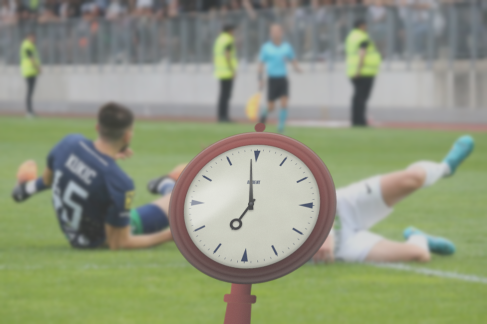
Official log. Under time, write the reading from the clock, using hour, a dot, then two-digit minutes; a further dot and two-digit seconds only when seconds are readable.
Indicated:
6.59
